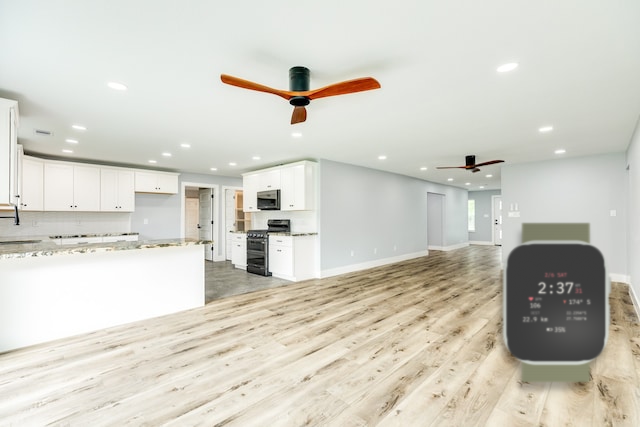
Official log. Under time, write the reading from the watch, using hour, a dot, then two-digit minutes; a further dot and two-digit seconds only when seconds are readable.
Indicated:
2.37
